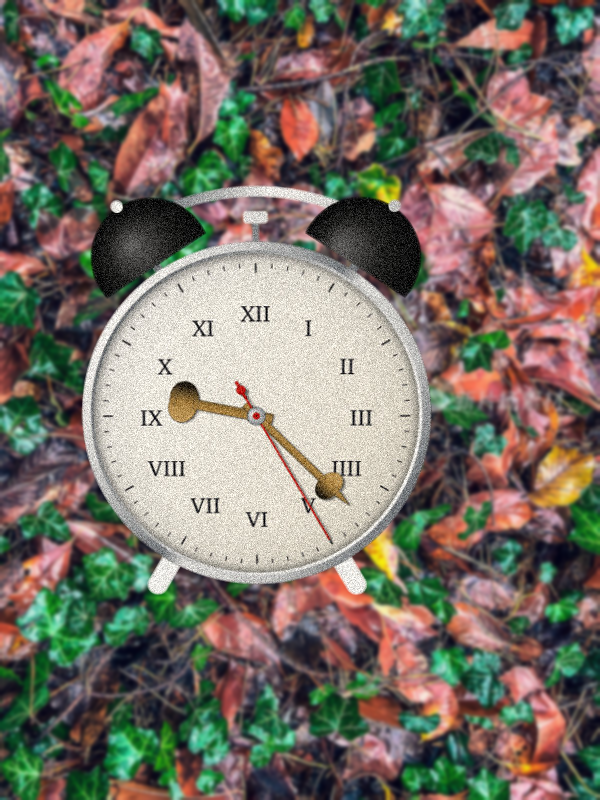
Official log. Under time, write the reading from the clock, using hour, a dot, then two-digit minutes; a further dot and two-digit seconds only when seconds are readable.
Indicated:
9.22.25
